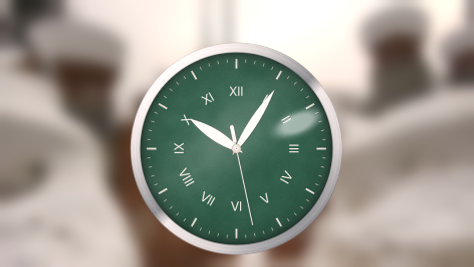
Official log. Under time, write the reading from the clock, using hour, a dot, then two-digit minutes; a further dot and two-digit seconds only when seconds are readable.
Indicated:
10.05.28
